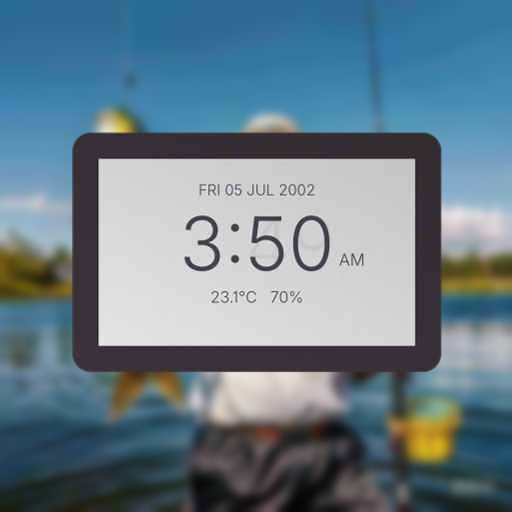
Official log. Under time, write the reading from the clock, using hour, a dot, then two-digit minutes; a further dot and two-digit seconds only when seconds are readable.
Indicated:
3.50
